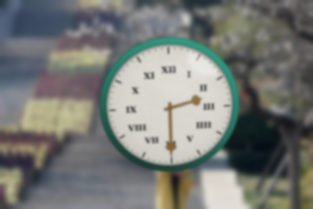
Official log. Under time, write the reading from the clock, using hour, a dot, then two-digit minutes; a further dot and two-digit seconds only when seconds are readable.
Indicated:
2.30
